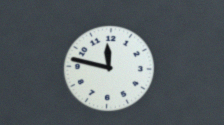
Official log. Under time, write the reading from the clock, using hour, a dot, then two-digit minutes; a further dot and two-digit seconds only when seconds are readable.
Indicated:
11.47
